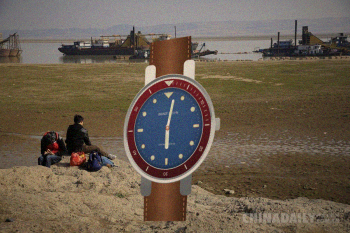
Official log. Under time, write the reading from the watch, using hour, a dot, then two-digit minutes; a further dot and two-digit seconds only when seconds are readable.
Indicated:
6.02
